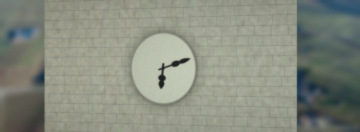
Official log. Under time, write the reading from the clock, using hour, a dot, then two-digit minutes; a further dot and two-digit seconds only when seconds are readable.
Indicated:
6.12
